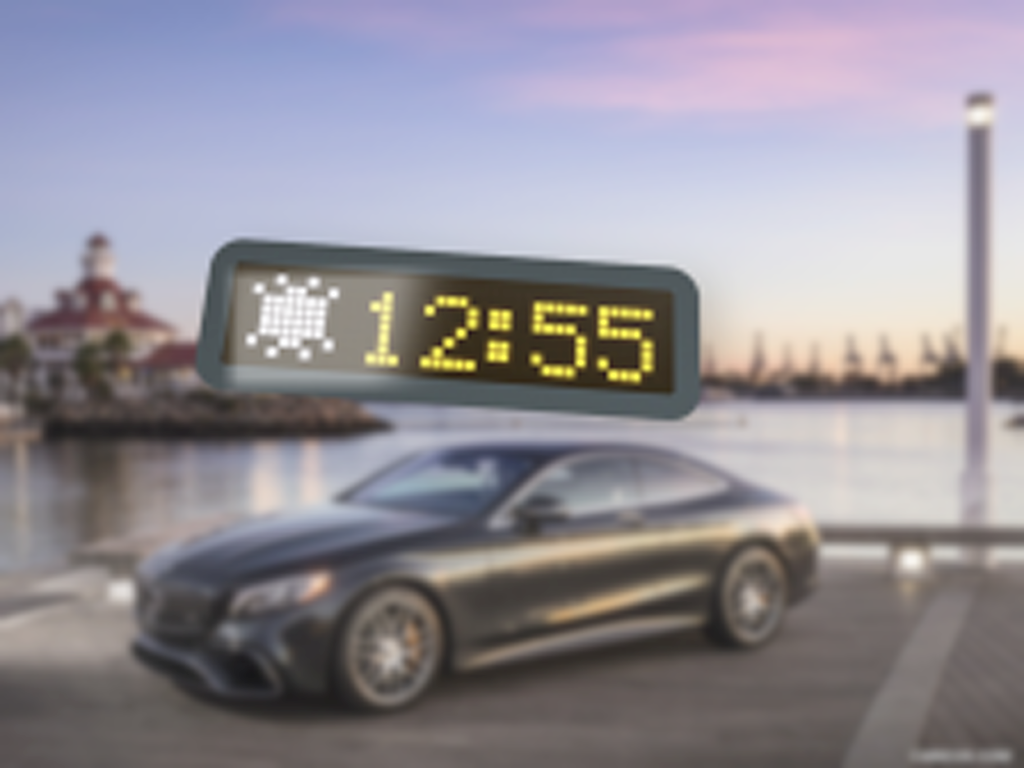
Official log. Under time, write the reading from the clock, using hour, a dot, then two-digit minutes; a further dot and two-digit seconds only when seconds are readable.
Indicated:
12.55
